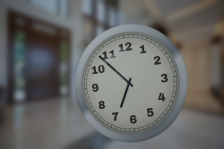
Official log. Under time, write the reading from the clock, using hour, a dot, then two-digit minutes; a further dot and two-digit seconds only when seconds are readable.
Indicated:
6.53
